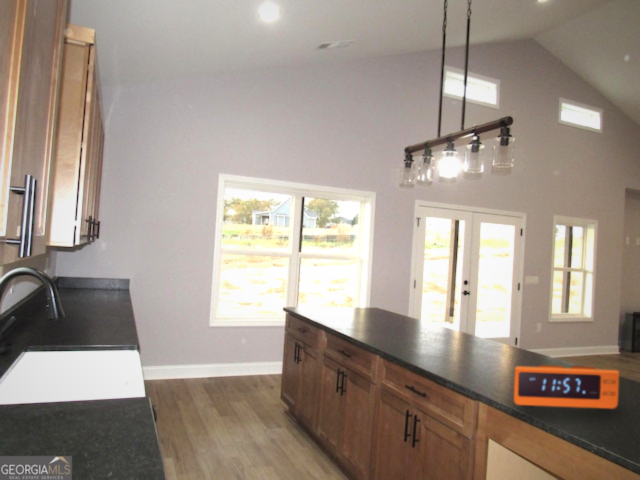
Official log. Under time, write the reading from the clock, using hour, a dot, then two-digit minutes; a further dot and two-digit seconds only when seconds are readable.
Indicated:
11.57
